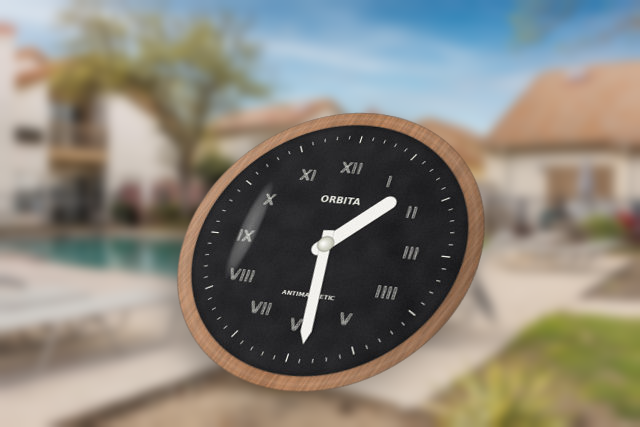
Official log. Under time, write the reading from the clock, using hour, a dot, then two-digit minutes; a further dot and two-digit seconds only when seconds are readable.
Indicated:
1.29
